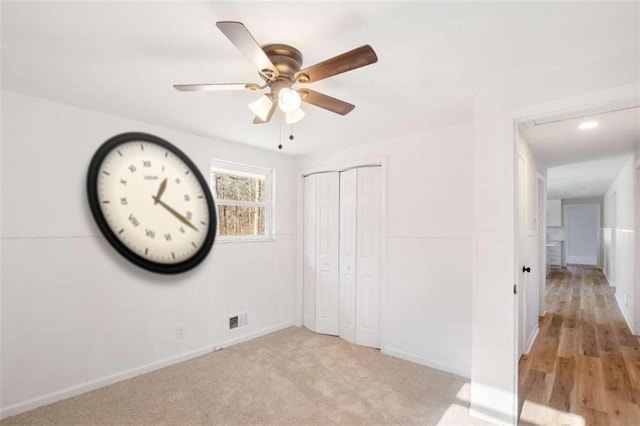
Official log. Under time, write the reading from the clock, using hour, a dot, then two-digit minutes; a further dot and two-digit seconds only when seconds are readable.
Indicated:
1.22
